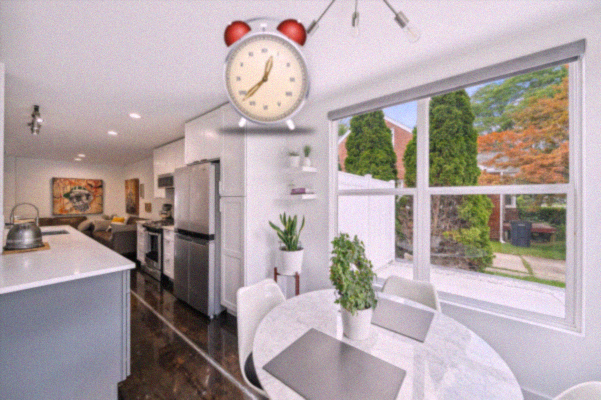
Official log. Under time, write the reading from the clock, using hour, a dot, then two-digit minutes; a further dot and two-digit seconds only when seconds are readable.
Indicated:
12.38
